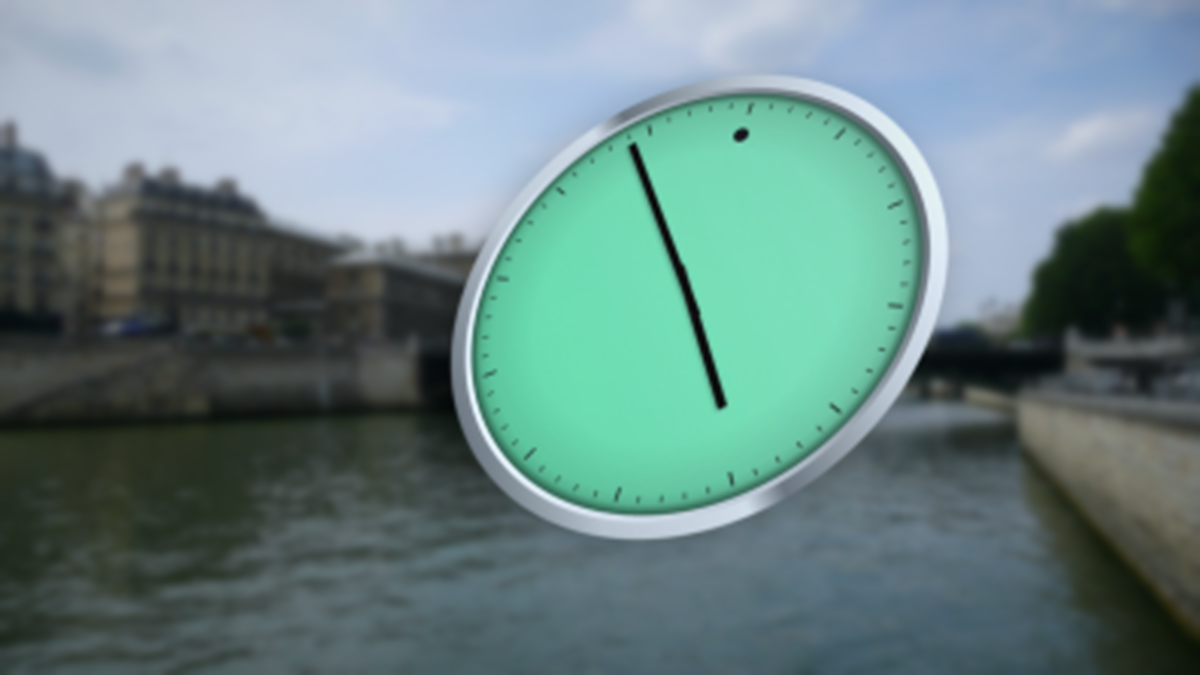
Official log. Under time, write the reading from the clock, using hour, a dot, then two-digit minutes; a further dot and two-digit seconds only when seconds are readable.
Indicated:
4.54
